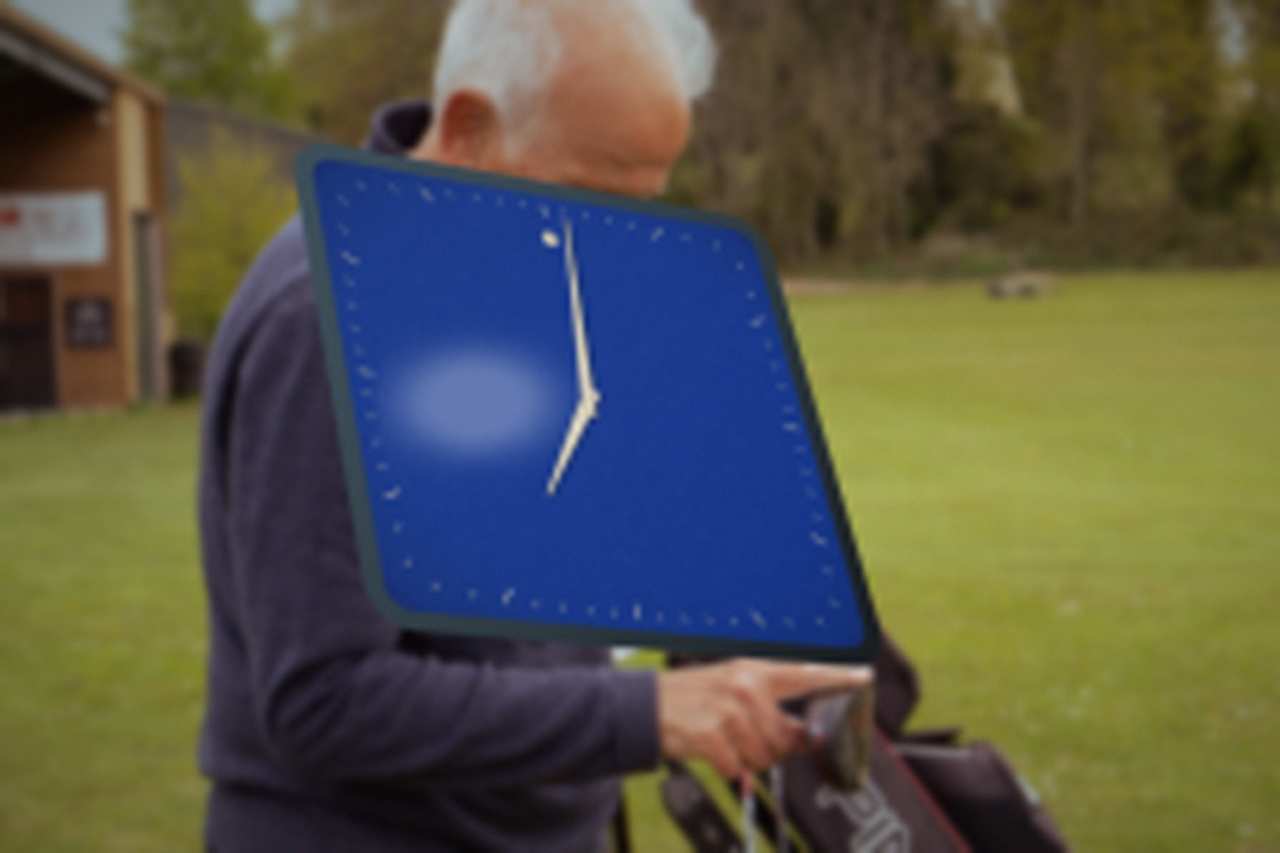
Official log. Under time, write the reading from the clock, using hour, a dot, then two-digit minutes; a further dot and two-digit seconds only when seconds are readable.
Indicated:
7.01
